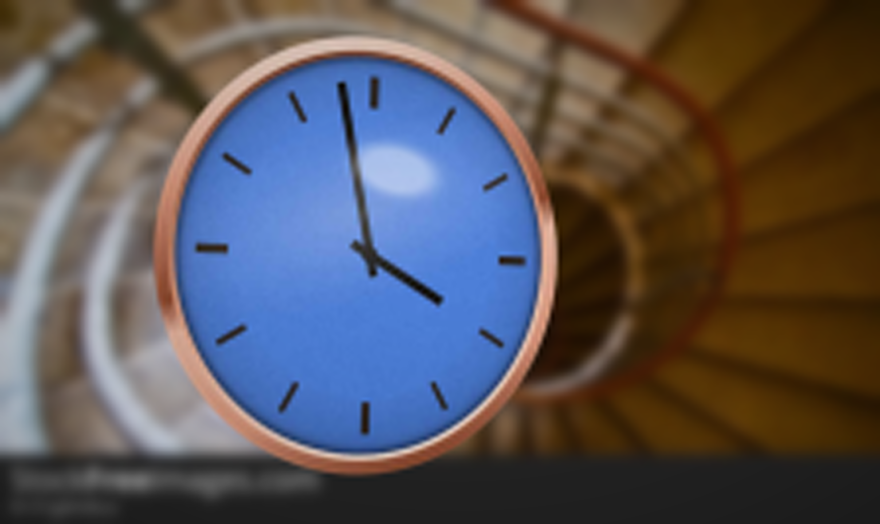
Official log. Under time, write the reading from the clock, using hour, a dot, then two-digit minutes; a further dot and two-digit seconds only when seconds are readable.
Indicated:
3.58
